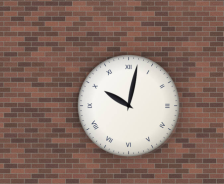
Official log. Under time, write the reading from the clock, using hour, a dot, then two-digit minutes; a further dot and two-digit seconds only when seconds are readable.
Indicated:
10.02
